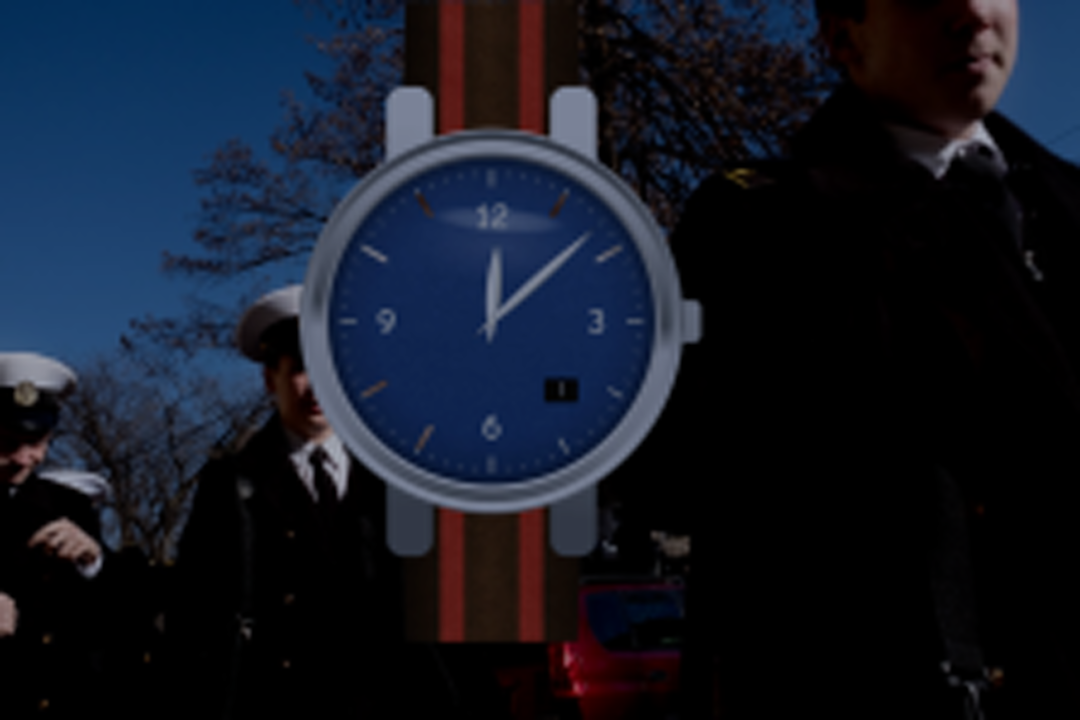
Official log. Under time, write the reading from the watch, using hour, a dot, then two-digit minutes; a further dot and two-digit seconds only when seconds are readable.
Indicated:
12.08
